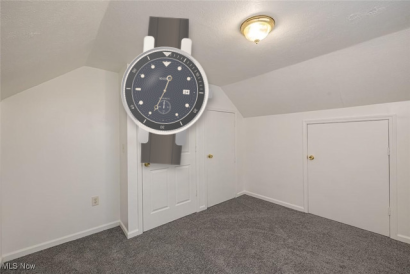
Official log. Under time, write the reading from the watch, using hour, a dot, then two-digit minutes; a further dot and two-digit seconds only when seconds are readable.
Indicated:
12.34
